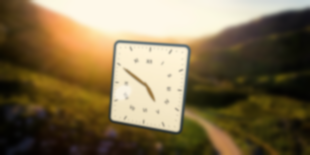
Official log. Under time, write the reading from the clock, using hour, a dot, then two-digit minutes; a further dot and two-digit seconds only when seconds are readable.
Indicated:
4.50
